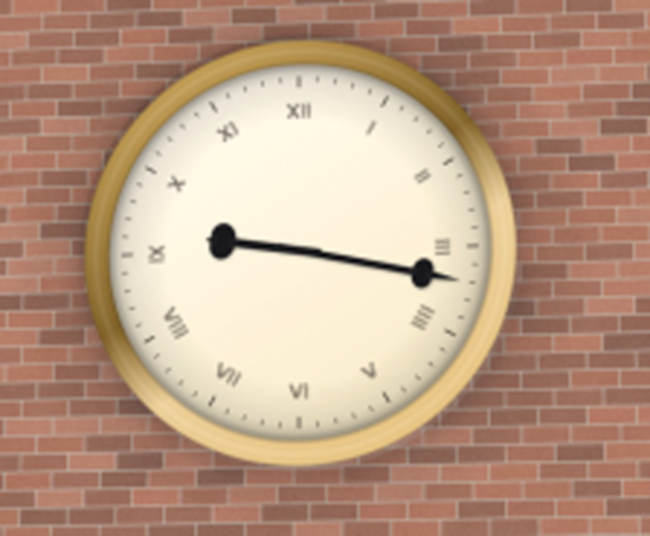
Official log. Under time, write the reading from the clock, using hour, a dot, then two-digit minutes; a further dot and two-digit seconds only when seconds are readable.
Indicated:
9.17
